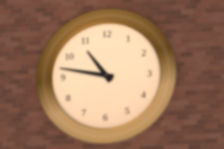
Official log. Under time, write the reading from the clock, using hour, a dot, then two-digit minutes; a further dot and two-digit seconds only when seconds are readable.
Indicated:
10.47
